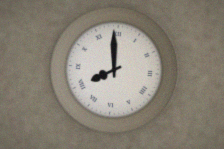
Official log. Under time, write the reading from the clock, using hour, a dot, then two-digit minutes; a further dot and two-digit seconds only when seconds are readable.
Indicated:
7.59
